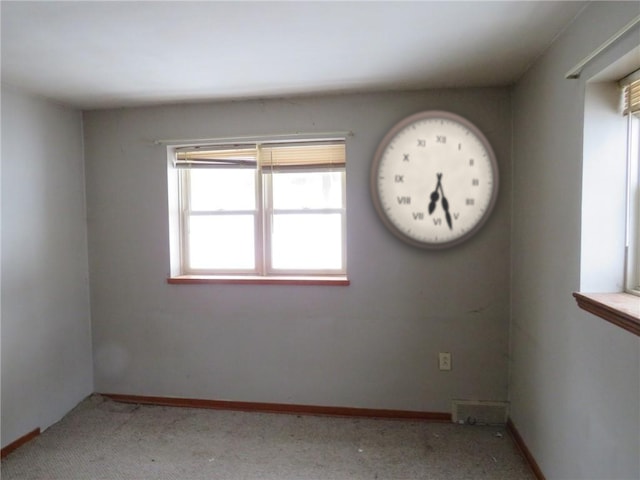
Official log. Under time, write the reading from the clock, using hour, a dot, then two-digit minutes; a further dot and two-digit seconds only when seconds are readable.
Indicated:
6.27
